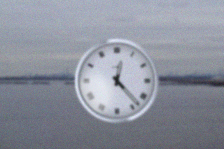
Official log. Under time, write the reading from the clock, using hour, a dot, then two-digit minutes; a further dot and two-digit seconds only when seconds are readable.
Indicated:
12.23
